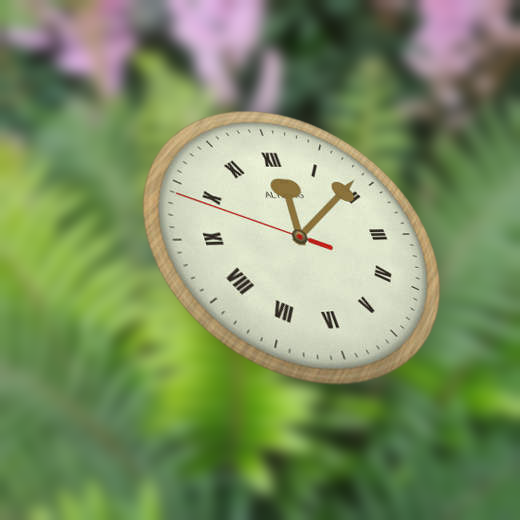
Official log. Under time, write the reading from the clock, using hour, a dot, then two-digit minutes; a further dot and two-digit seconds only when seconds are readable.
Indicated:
12.08.49
